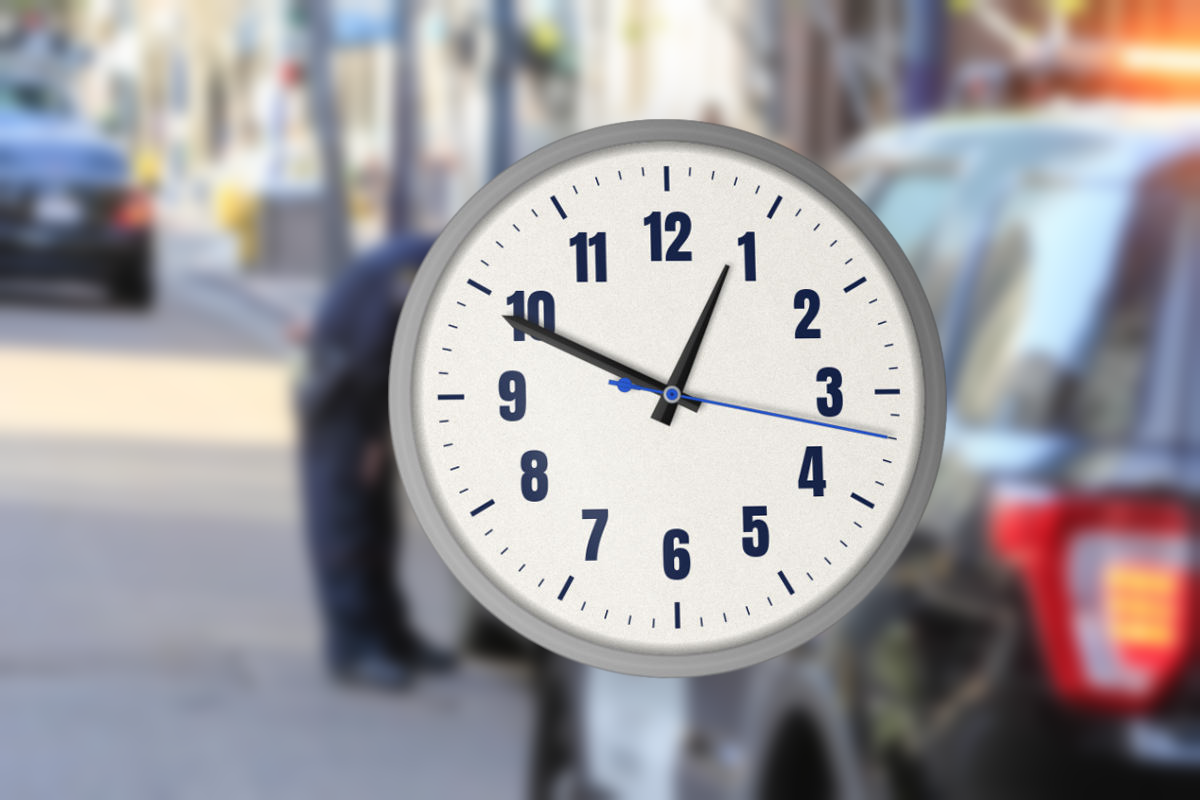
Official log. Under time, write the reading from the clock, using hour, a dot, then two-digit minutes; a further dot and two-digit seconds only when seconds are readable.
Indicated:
12.49.17
